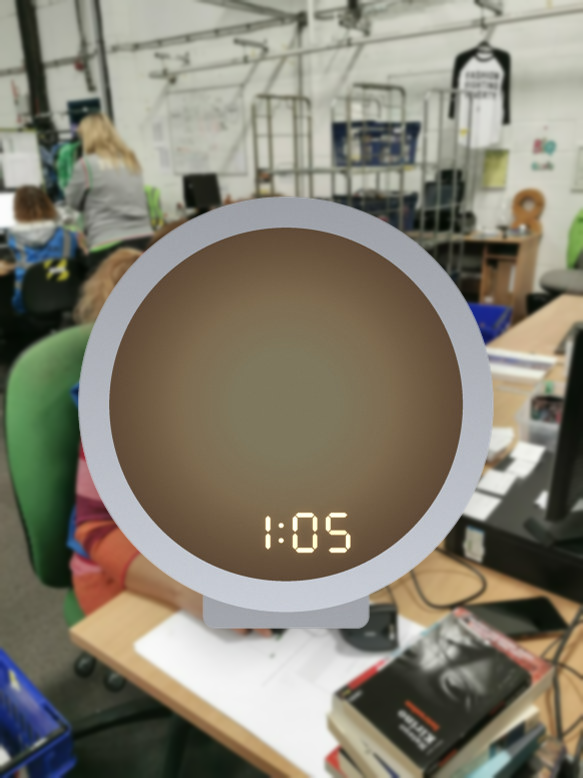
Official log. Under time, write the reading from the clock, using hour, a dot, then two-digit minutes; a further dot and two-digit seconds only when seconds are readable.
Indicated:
1.05
